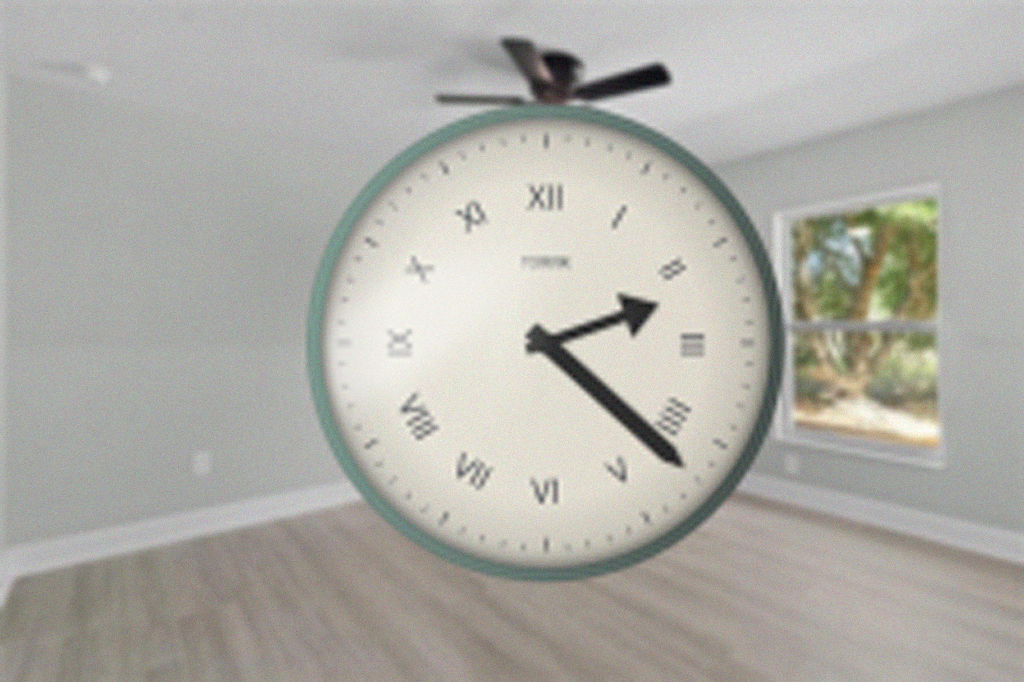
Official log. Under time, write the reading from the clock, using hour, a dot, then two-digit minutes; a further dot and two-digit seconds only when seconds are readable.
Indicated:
2.22
